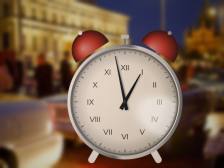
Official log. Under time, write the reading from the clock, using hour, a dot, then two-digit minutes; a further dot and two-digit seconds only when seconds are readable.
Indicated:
12.58
